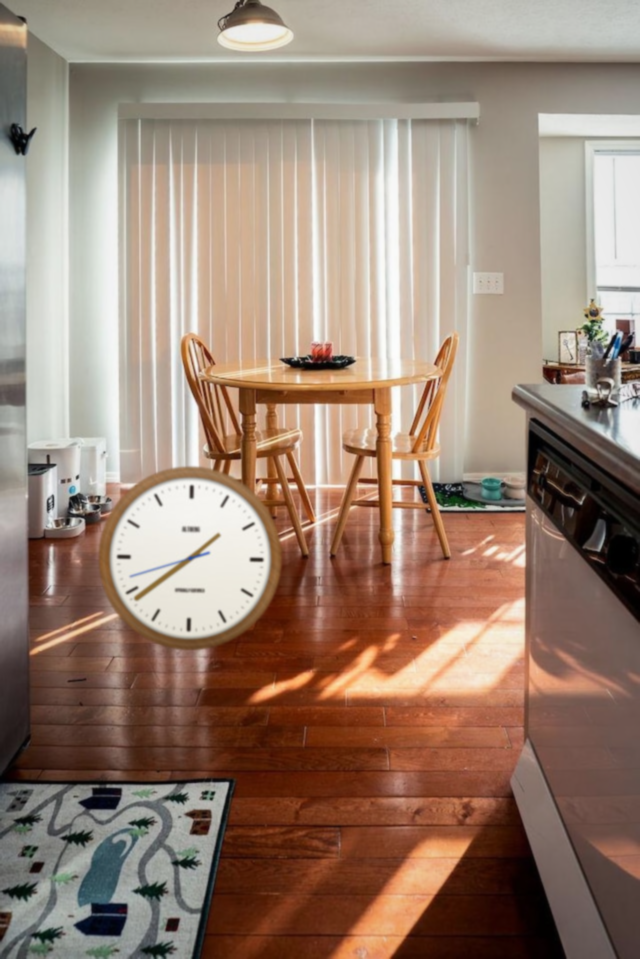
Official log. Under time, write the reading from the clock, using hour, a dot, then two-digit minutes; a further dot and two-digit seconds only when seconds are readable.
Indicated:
1.38.42
